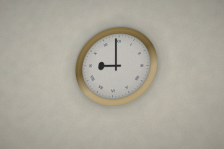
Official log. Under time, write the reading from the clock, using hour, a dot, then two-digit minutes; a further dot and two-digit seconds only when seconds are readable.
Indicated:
8.59
